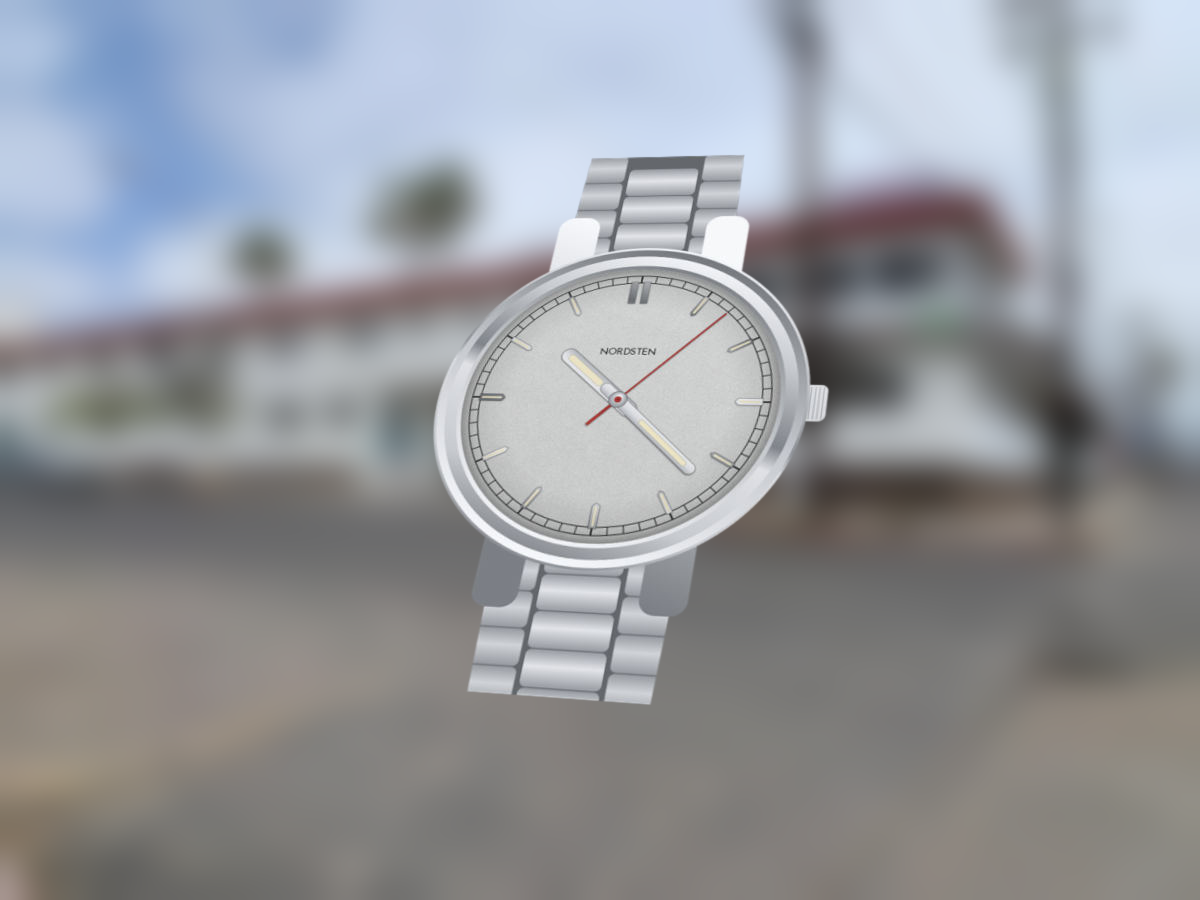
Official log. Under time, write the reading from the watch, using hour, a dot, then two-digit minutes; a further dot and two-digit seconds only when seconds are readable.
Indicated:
10.22.07
